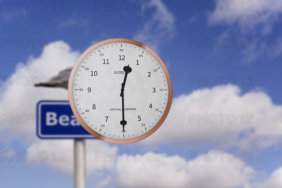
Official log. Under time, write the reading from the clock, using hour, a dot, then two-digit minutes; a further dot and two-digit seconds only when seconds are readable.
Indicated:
12.30
